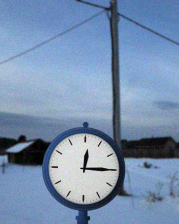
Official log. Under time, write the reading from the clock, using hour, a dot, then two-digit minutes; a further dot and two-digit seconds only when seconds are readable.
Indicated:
12.15
